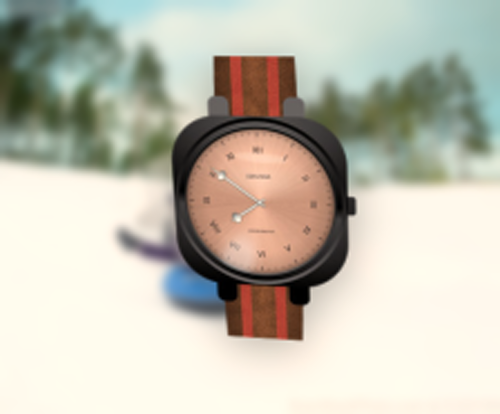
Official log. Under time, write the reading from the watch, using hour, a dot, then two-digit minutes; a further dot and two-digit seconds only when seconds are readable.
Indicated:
7.51
